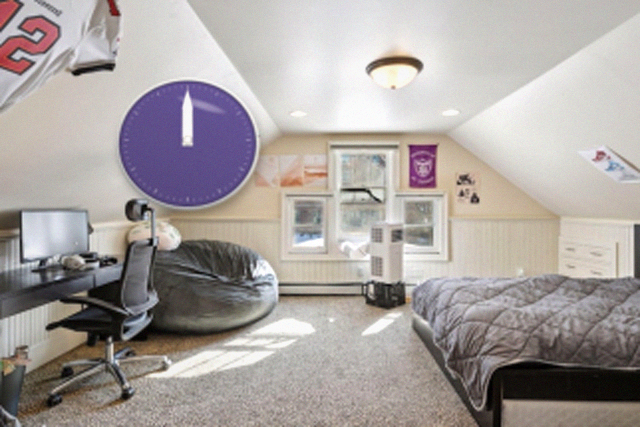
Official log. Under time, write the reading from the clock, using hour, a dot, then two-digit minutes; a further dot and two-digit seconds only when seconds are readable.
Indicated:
12.00
